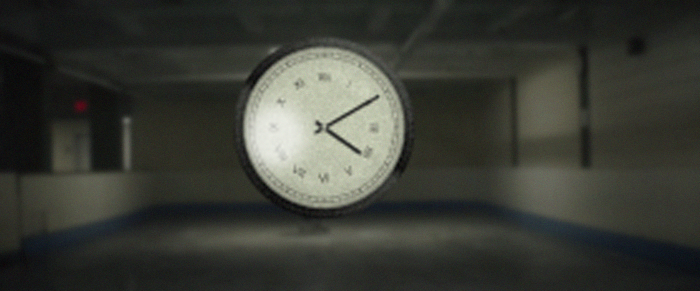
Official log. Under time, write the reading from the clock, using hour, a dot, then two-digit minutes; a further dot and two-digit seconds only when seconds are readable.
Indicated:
4.10
